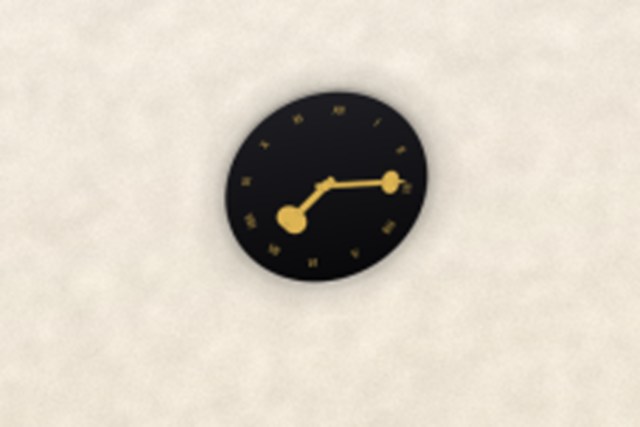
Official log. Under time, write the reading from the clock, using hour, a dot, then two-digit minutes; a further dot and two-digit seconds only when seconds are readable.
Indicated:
7.14
